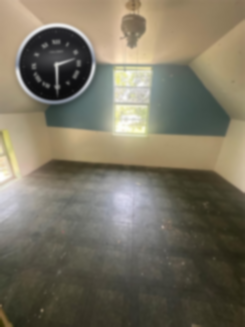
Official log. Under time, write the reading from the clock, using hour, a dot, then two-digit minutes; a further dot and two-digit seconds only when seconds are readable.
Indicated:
2.30
